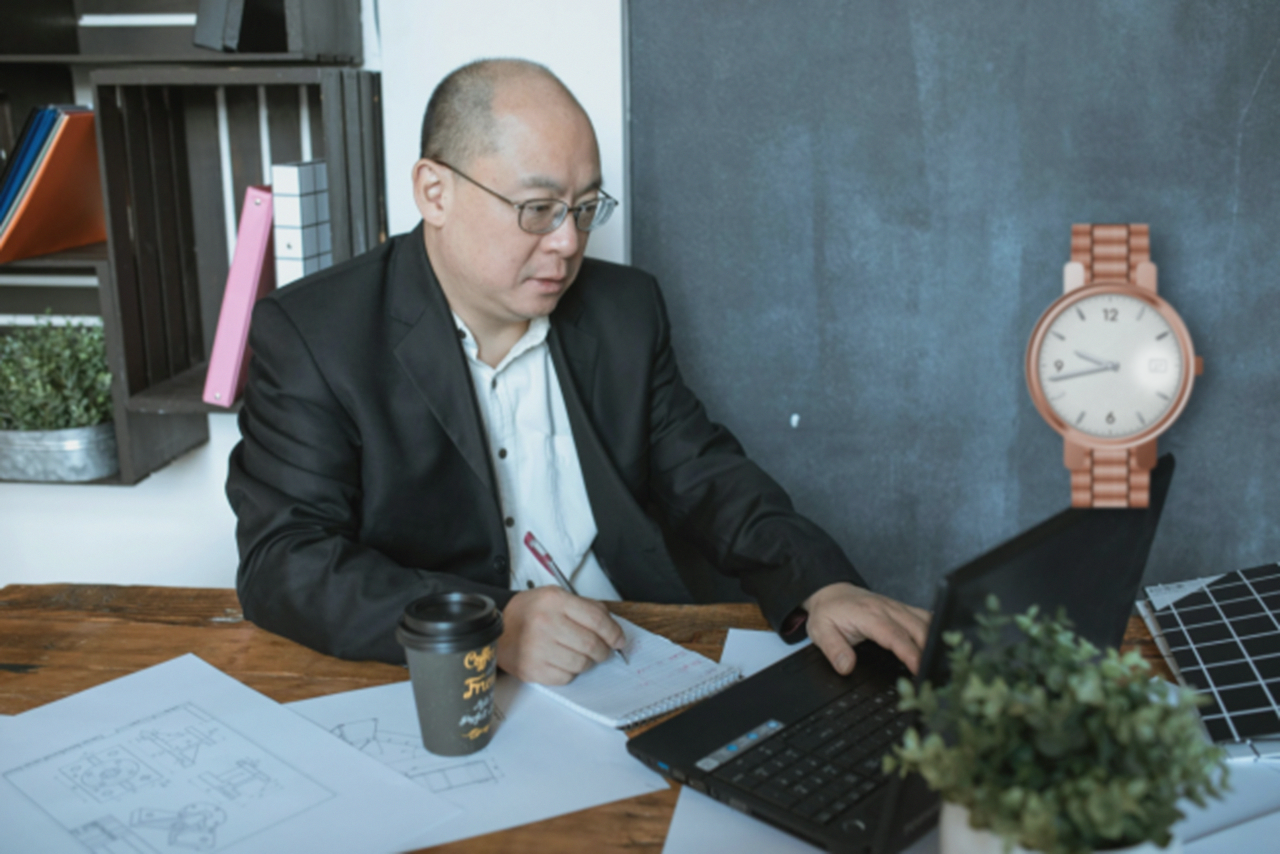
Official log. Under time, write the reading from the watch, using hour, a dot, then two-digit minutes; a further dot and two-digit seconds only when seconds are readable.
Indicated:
9.43
